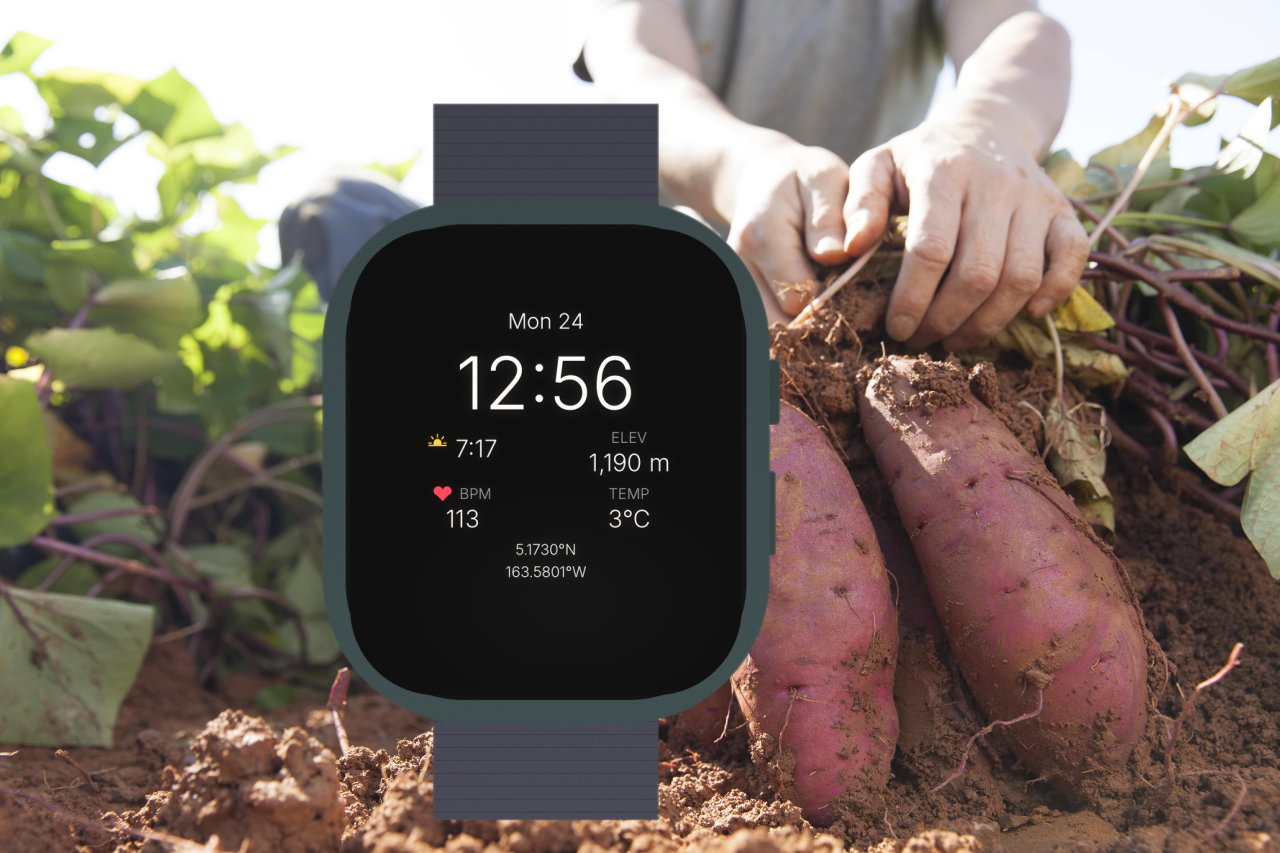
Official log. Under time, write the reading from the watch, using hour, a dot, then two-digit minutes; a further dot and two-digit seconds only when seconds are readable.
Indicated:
12.56
